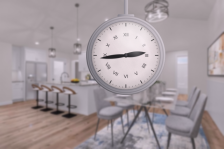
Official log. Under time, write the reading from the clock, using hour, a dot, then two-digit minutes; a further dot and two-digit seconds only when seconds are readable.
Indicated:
2.44
